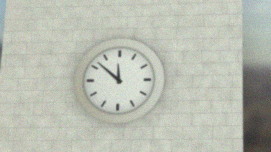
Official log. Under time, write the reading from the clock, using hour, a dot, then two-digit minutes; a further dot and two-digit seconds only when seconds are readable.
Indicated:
11.52
